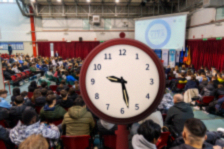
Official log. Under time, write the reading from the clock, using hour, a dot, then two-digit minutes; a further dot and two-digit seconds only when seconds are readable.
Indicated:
9.28
